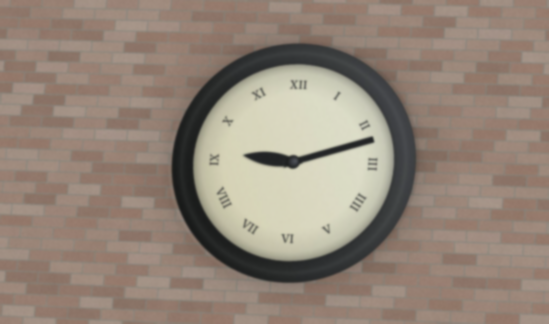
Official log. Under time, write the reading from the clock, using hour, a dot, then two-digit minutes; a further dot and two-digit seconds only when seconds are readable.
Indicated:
9.12
